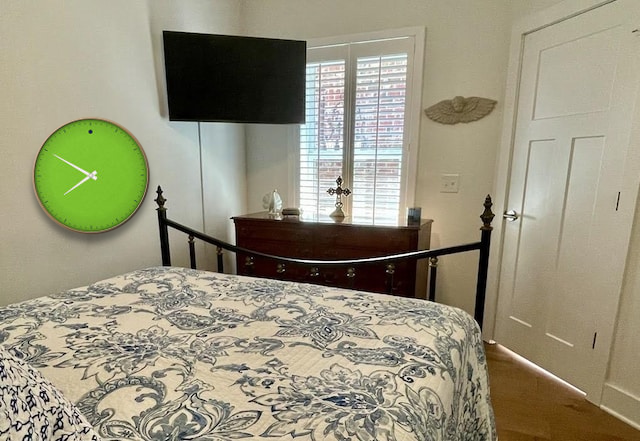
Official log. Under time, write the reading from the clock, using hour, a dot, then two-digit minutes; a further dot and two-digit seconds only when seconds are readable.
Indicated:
7.50
